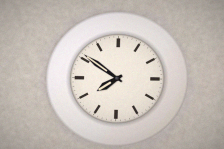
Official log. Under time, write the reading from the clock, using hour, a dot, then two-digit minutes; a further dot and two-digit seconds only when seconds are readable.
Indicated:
7.51
